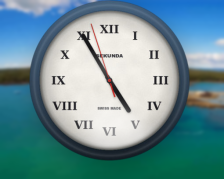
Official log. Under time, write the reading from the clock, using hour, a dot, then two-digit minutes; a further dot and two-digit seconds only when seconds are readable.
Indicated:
4.54.57
